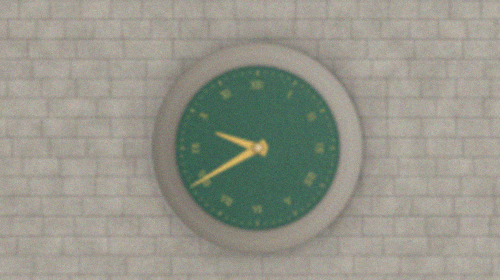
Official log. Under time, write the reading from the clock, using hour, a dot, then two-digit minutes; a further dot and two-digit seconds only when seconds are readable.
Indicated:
9.40
